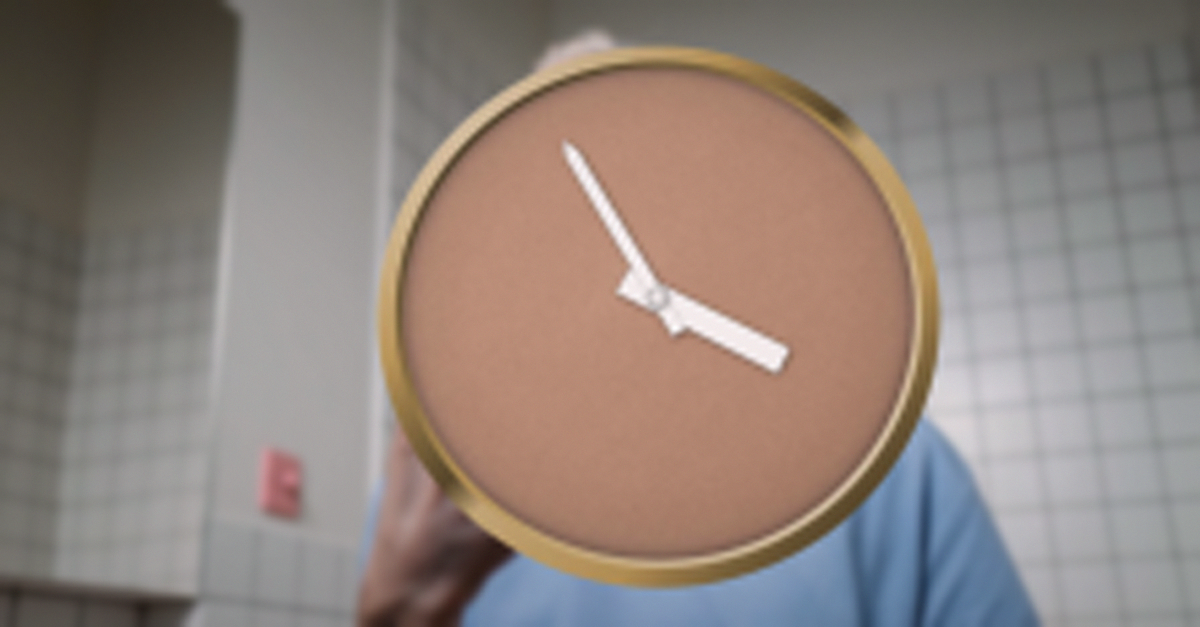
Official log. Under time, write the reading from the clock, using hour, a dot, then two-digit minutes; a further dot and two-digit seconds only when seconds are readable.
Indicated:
3.55
